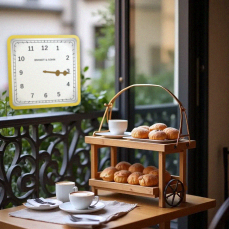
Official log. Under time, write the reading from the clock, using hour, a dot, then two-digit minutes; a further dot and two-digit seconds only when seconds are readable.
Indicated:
3.16
